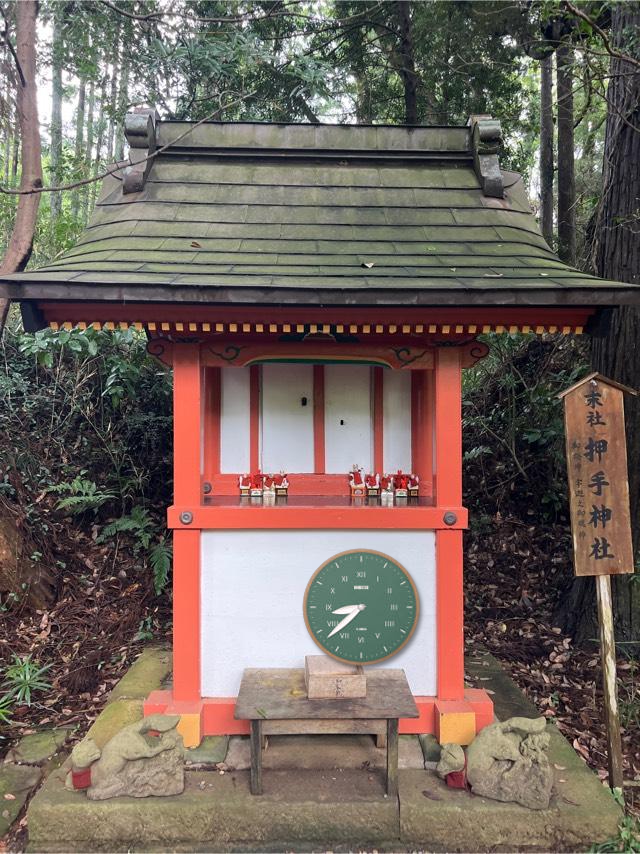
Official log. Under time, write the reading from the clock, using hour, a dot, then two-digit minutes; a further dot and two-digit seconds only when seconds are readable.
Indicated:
8.38
